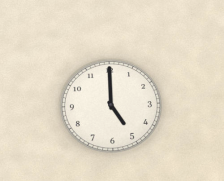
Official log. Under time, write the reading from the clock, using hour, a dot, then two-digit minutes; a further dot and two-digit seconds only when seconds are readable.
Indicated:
5.00
